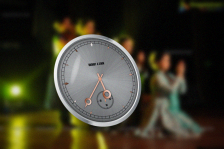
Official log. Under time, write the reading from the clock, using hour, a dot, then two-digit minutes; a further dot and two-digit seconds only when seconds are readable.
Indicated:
5.37
